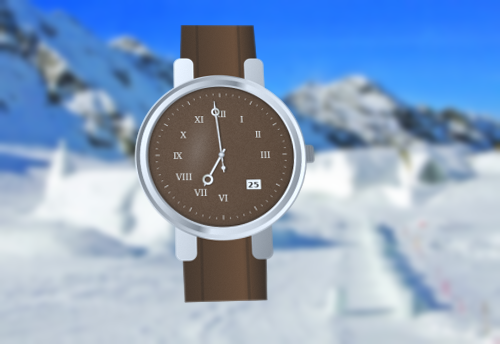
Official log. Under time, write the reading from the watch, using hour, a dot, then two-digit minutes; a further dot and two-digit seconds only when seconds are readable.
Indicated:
6.58.59
